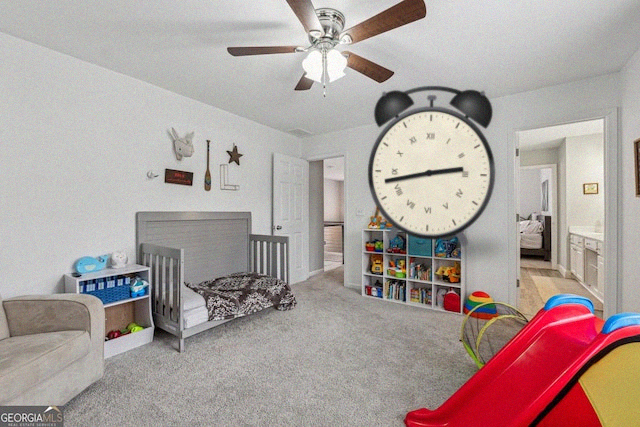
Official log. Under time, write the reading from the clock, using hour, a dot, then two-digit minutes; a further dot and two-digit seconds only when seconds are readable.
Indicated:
2.43
